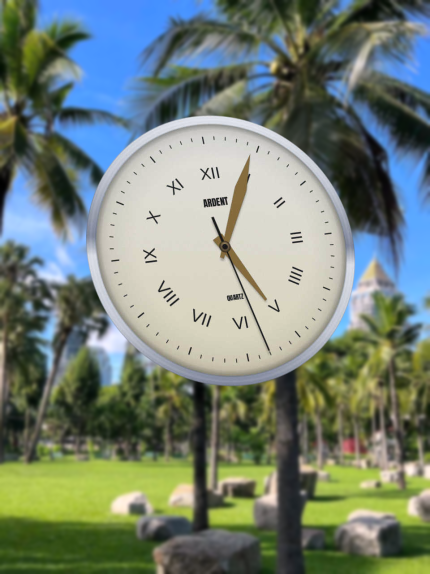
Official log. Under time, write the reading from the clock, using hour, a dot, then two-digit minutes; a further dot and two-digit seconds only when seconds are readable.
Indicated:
5.04.28
